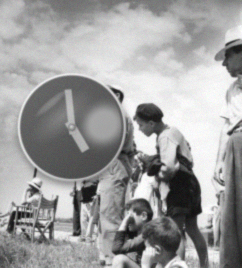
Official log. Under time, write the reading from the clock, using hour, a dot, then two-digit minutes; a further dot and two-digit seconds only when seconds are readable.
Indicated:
4.59
